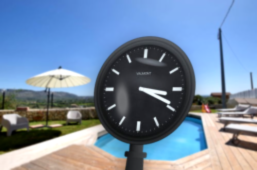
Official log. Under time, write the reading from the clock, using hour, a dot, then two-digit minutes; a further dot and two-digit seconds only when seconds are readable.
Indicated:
3.19
